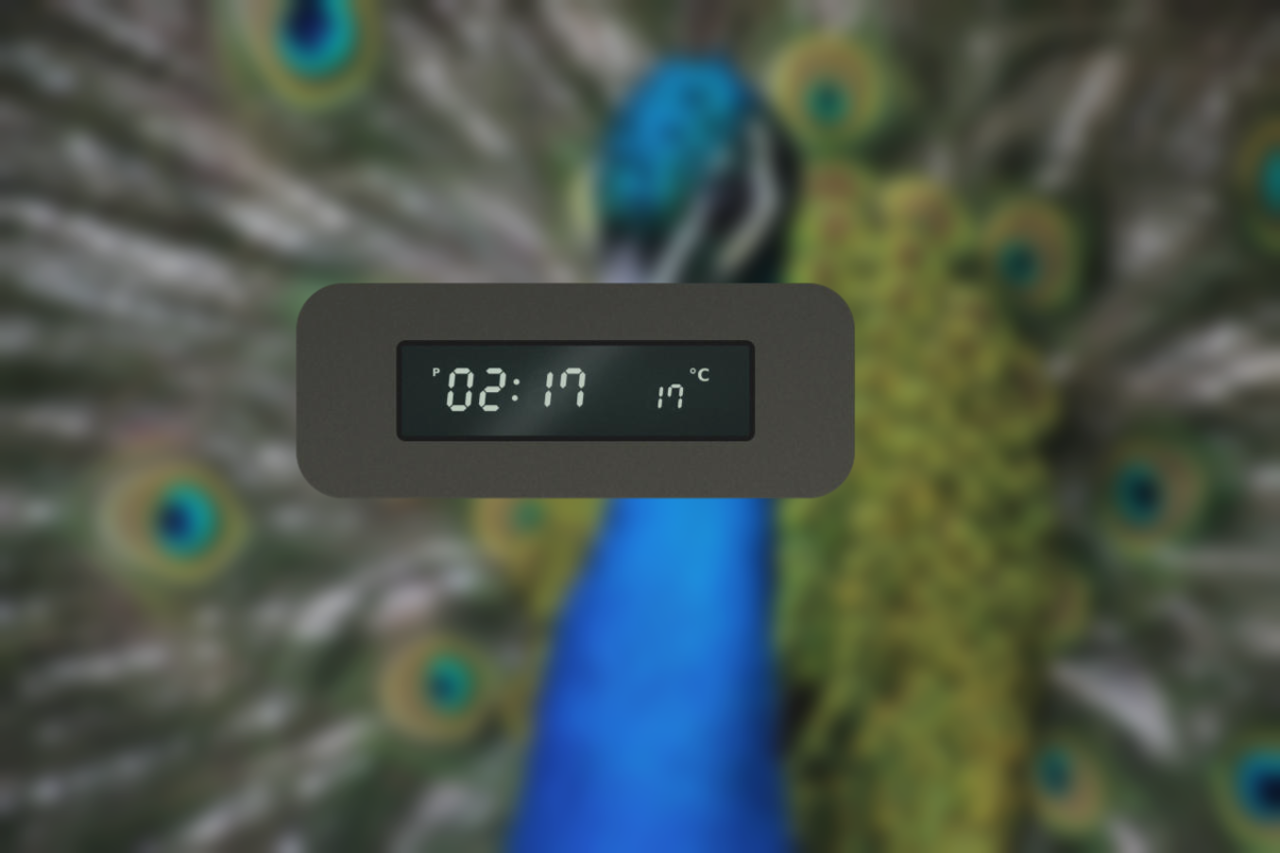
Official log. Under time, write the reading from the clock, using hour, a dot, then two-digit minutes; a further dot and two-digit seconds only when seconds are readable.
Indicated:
2.17
